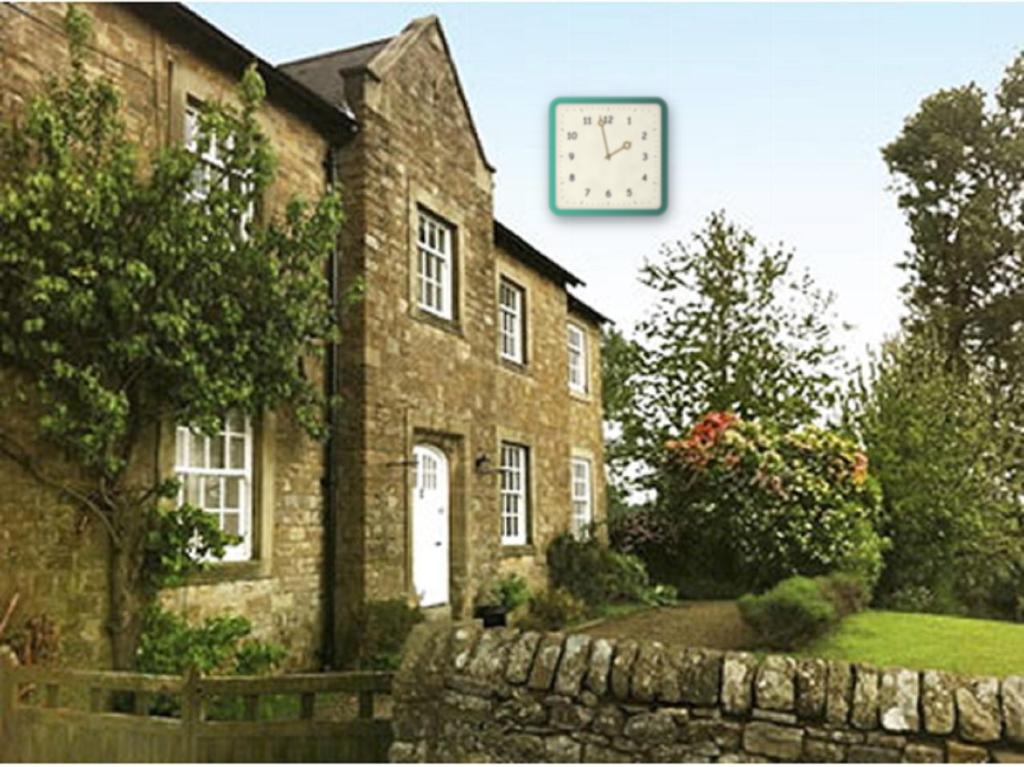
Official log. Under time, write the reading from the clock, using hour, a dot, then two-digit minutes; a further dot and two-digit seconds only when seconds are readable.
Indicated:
1.58
